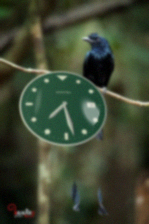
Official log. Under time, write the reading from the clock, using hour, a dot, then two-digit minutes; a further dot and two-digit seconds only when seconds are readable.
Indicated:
7.28
